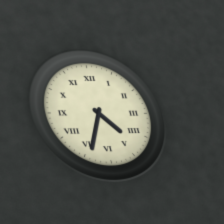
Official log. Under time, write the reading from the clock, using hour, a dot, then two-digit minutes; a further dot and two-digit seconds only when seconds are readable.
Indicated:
4.34
